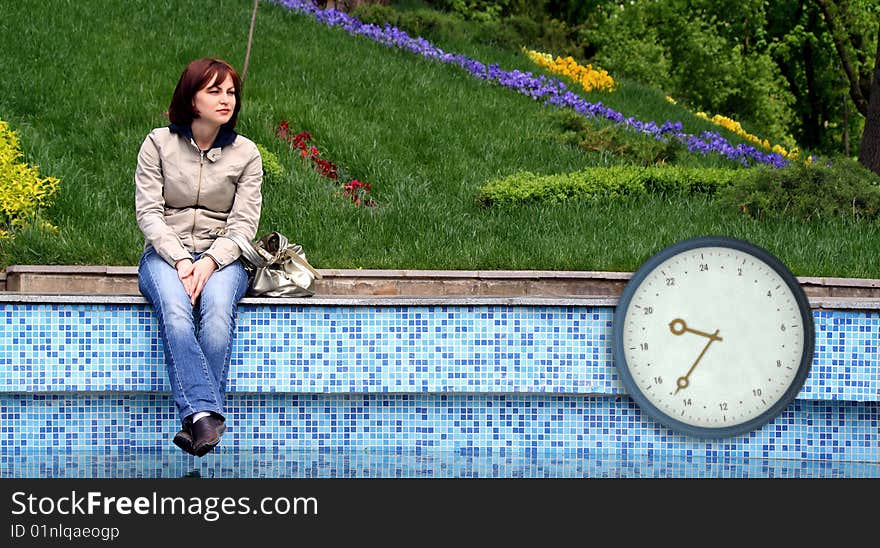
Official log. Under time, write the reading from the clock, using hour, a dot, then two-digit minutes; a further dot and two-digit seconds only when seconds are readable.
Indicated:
19.37
